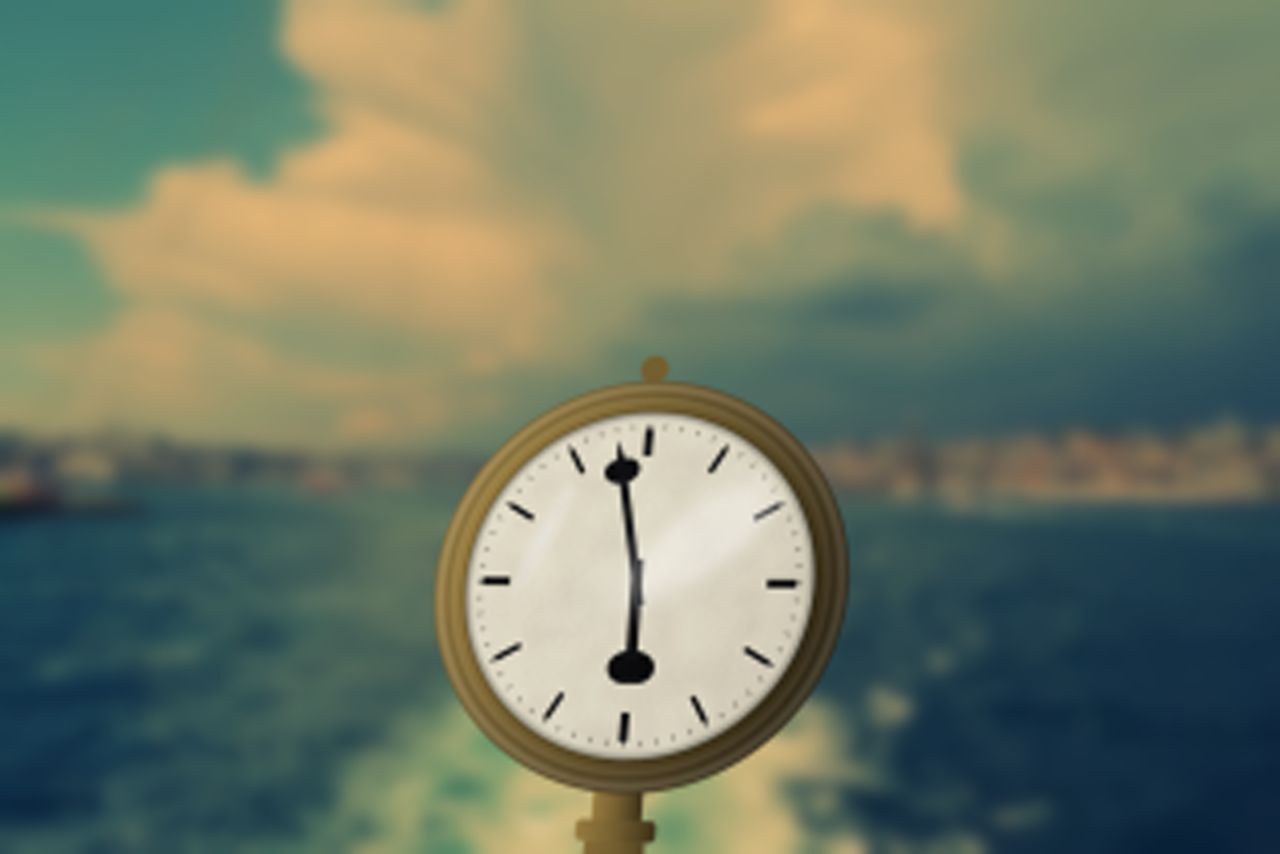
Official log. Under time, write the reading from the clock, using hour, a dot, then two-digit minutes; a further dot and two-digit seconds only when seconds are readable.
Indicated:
5.58
